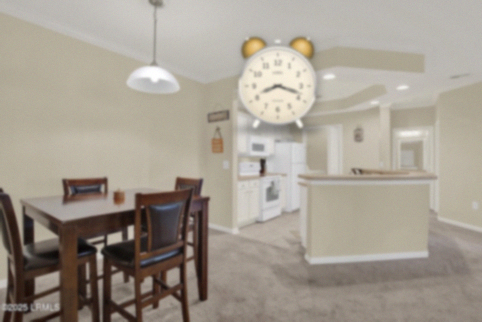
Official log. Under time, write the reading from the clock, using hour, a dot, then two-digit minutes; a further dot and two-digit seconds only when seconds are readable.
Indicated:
8.18
